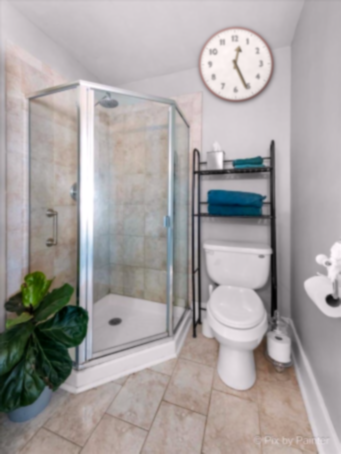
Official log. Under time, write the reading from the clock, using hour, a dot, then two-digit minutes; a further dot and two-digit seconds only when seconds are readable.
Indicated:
12.26
